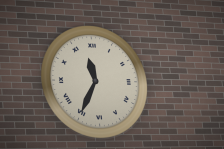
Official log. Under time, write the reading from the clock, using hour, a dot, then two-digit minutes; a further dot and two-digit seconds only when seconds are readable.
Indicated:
11.35
